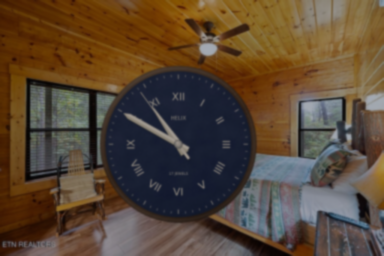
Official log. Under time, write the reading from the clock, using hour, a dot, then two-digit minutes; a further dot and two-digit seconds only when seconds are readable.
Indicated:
10.49.54
